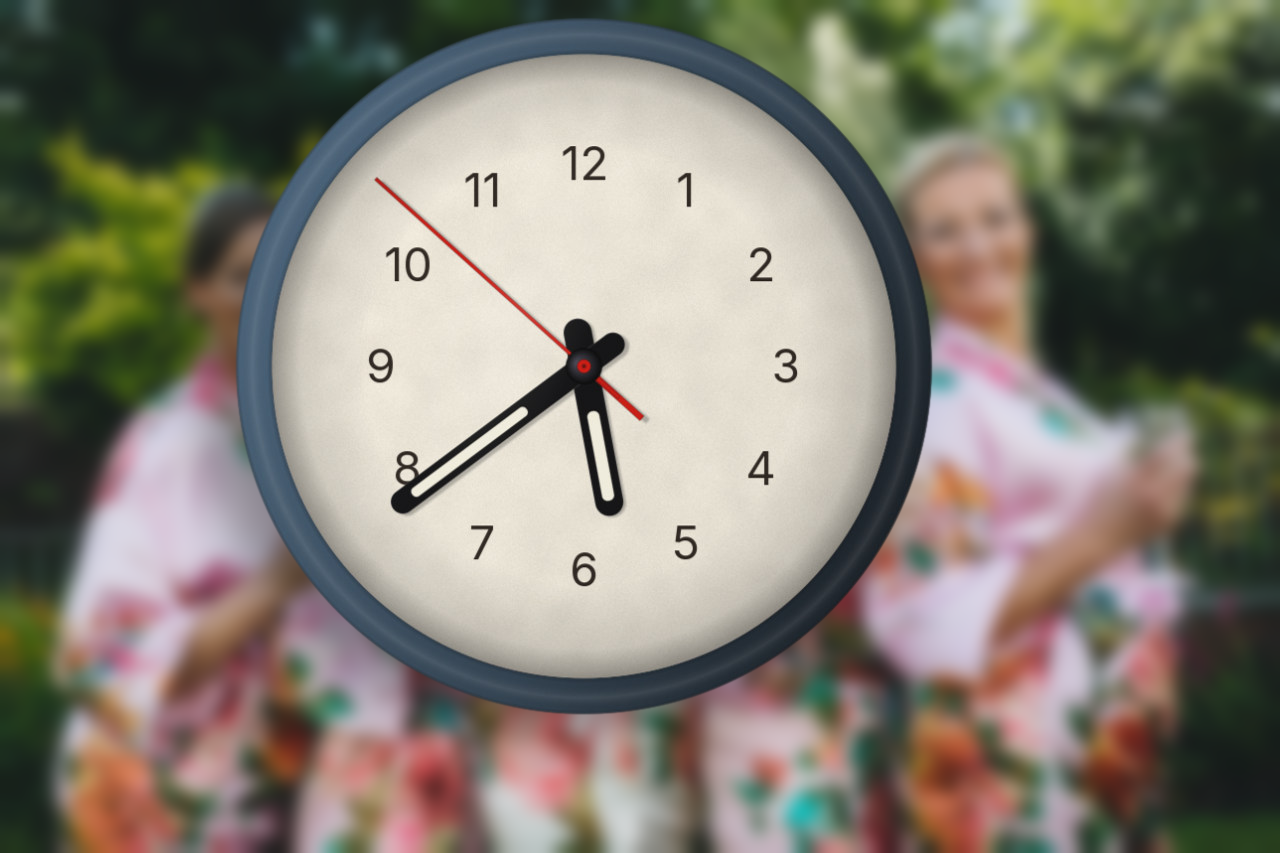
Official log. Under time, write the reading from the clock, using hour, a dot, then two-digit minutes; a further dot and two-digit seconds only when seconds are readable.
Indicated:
5.38.52
